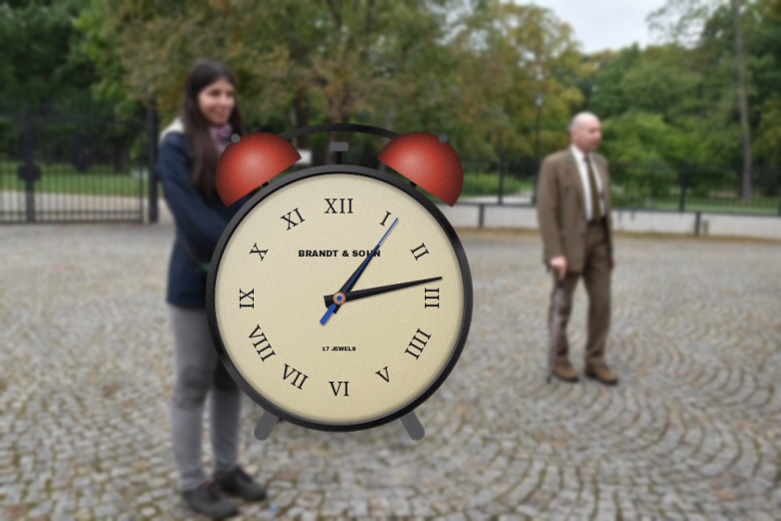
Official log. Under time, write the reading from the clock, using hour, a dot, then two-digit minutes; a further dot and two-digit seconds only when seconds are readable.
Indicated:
1.13.06
